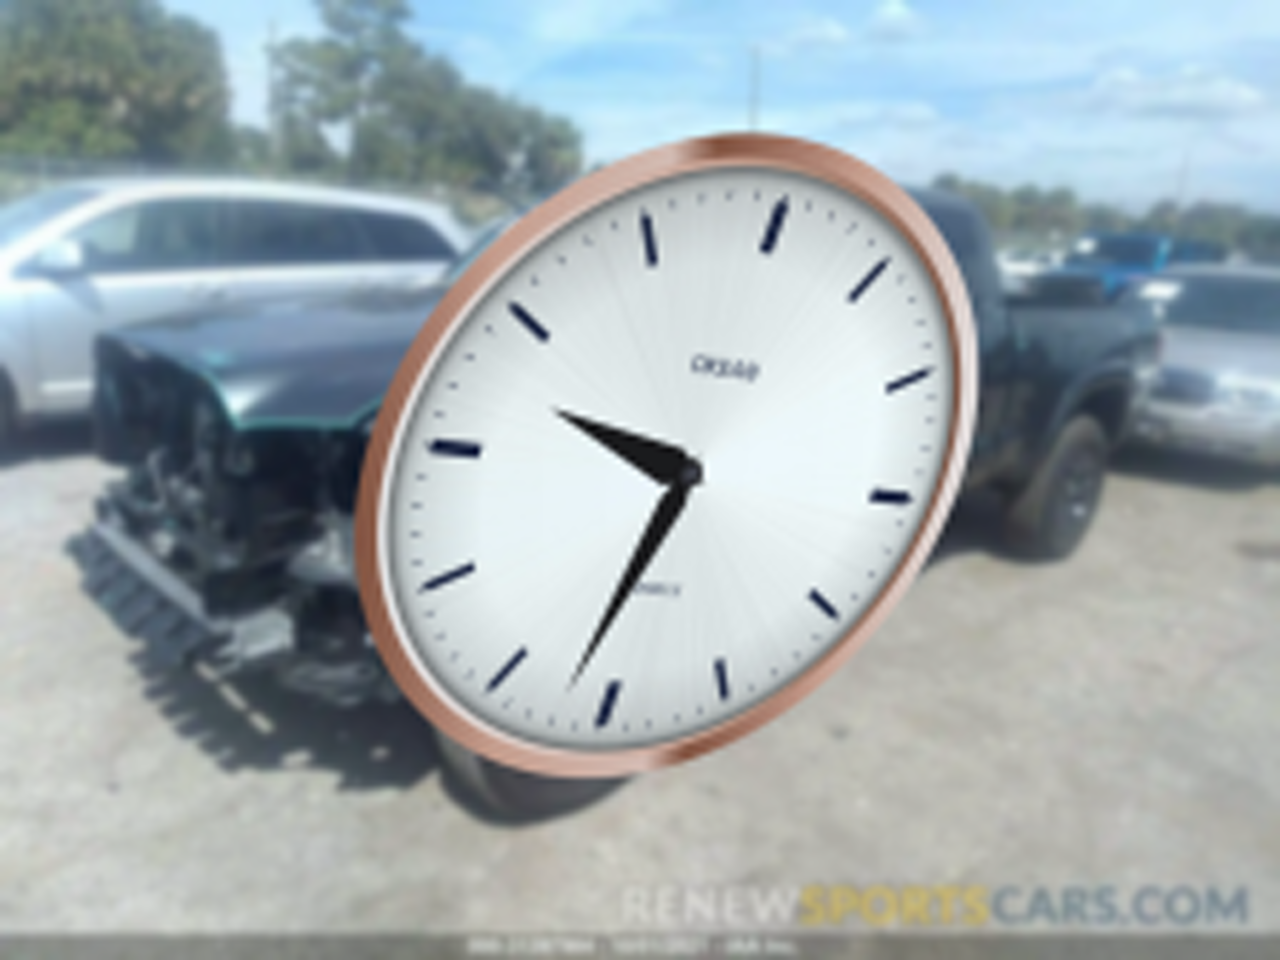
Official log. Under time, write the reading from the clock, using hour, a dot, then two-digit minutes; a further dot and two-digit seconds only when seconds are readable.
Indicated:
9.32
